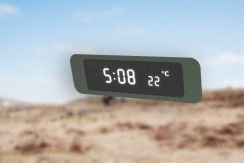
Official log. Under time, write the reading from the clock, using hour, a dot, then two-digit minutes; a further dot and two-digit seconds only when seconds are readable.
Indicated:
5.08
